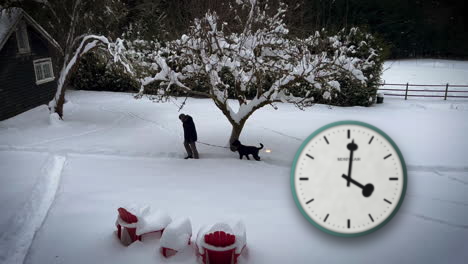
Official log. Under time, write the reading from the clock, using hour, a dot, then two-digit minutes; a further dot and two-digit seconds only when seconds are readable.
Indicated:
4.01
